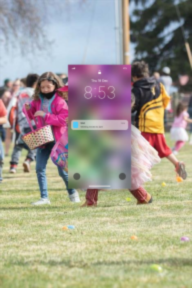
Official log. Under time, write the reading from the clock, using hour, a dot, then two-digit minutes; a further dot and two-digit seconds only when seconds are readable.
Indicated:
8.53
